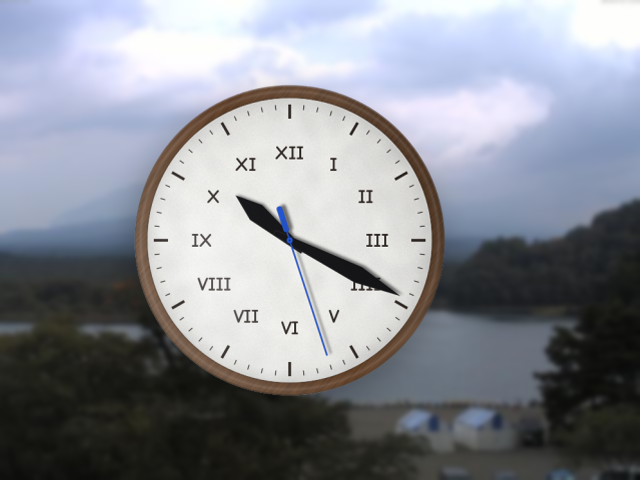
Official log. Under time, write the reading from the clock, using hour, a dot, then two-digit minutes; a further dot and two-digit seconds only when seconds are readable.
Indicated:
10.19.27
